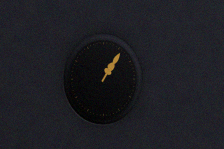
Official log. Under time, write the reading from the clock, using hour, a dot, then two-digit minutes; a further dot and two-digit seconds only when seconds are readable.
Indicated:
1.06
